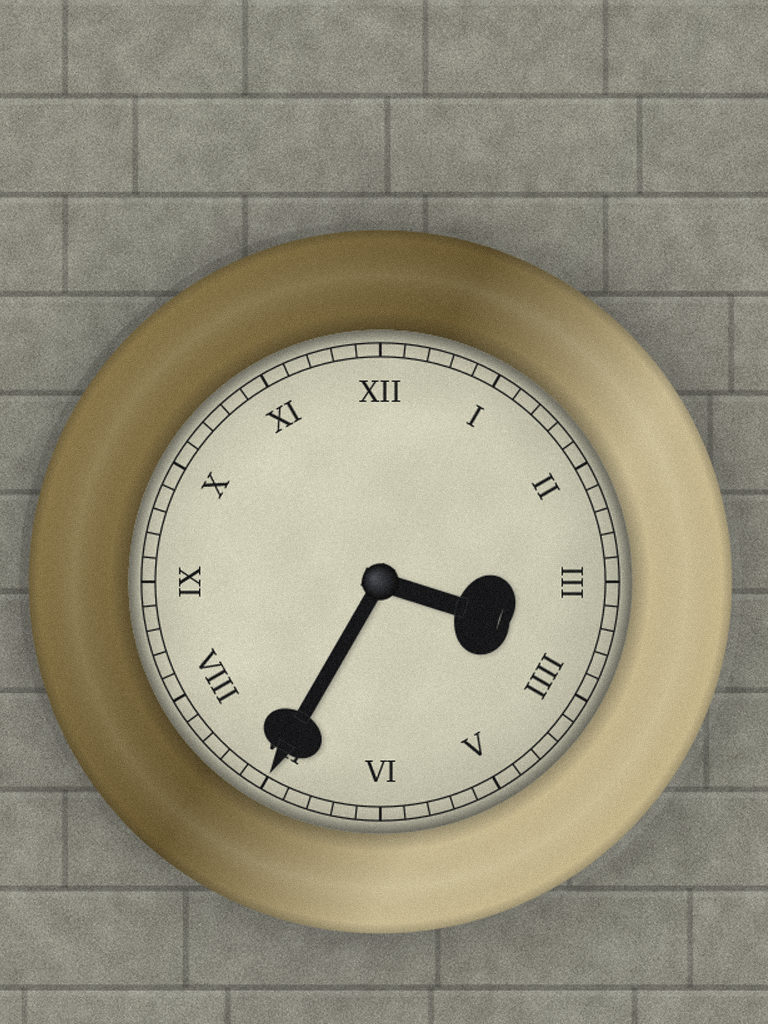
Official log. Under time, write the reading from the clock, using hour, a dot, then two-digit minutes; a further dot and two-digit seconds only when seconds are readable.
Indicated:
3.35
